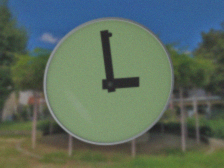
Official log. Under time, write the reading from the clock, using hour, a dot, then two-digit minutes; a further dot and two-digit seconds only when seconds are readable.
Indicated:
2.59
